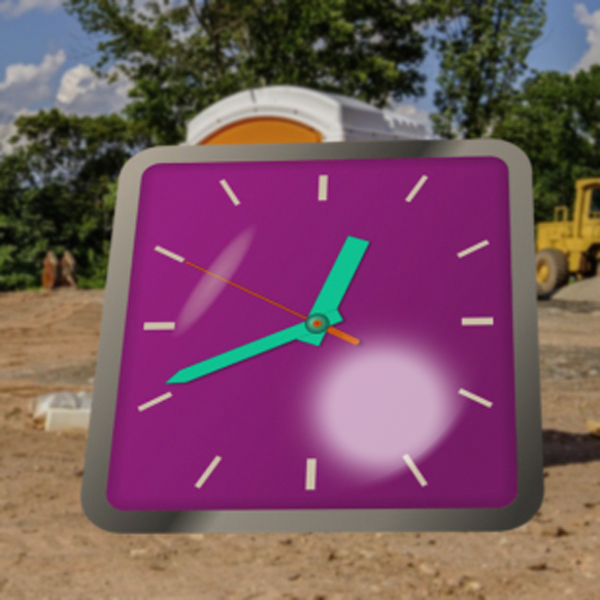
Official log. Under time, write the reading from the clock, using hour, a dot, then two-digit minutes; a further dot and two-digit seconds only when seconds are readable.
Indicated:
12.40.50
